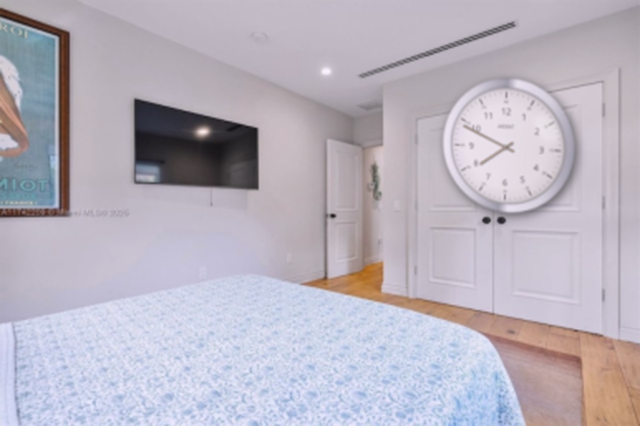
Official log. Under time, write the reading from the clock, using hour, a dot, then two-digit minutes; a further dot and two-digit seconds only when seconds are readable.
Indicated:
7.49
